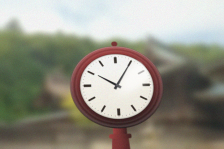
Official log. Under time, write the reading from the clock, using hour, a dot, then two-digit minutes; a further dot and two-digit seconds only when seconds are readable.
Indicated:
10.05
